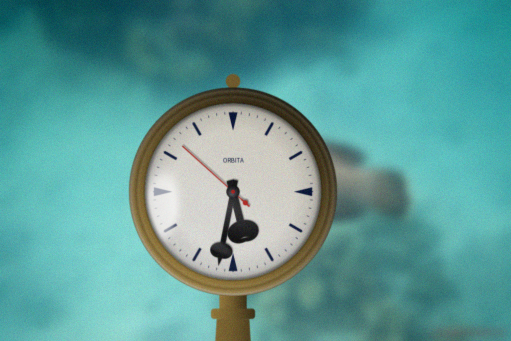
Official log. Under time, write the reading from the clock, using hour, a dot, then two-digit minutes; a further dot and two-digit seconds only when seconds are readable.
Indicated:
5.31.52
